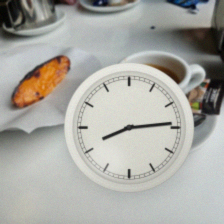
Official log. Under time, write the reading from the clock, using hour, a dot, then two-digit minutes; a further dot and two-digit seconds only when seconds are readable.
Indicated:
8.14
